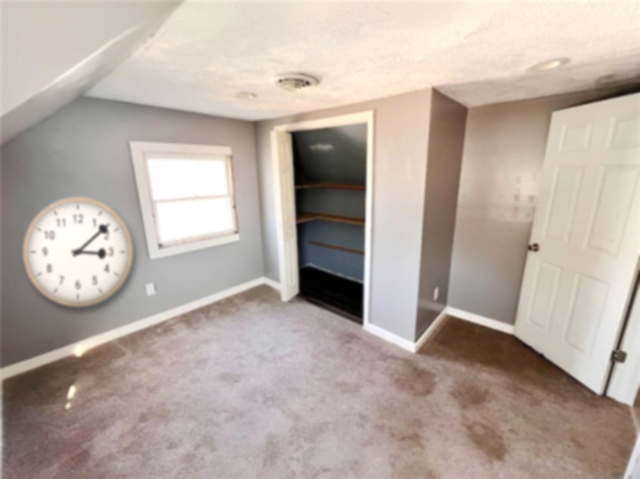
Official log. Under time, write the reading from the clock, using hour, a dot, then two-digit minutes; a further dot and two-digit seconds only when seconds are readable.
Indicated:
3.08
